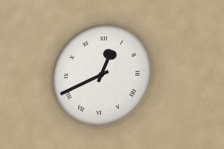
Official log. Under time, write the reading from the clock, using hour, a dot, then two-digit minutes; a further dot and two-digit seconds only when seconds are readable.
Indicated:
12.41
